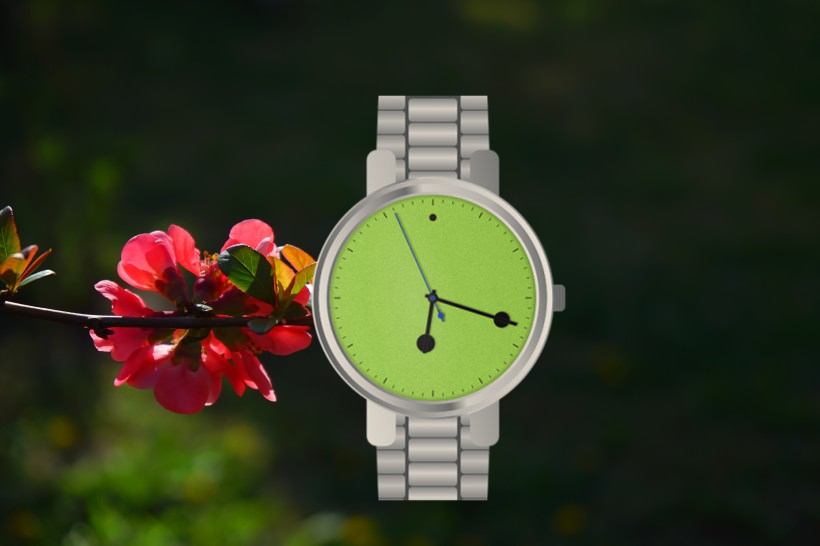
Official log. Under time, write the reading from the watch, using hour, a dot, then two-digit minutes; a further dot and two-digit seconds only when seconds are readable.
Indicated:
6.17.56
